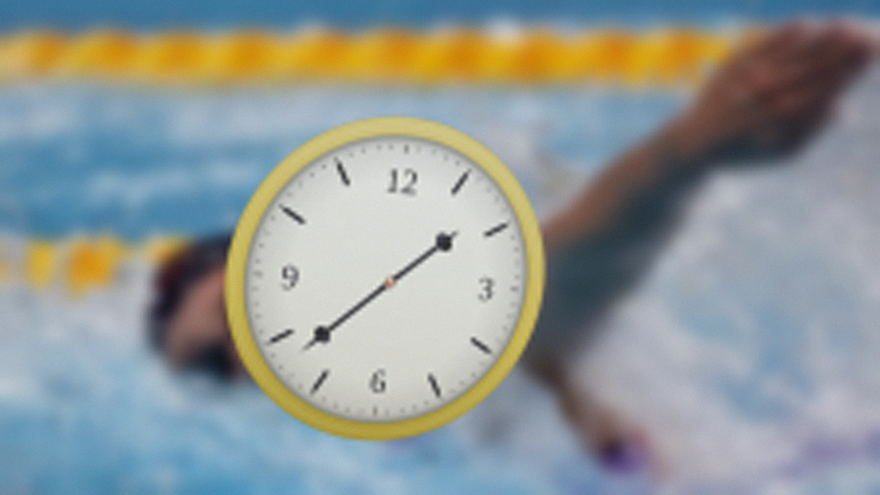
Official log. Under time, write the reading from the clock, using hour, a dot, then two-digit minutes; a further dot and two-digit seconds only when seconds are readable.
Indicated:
1.38
